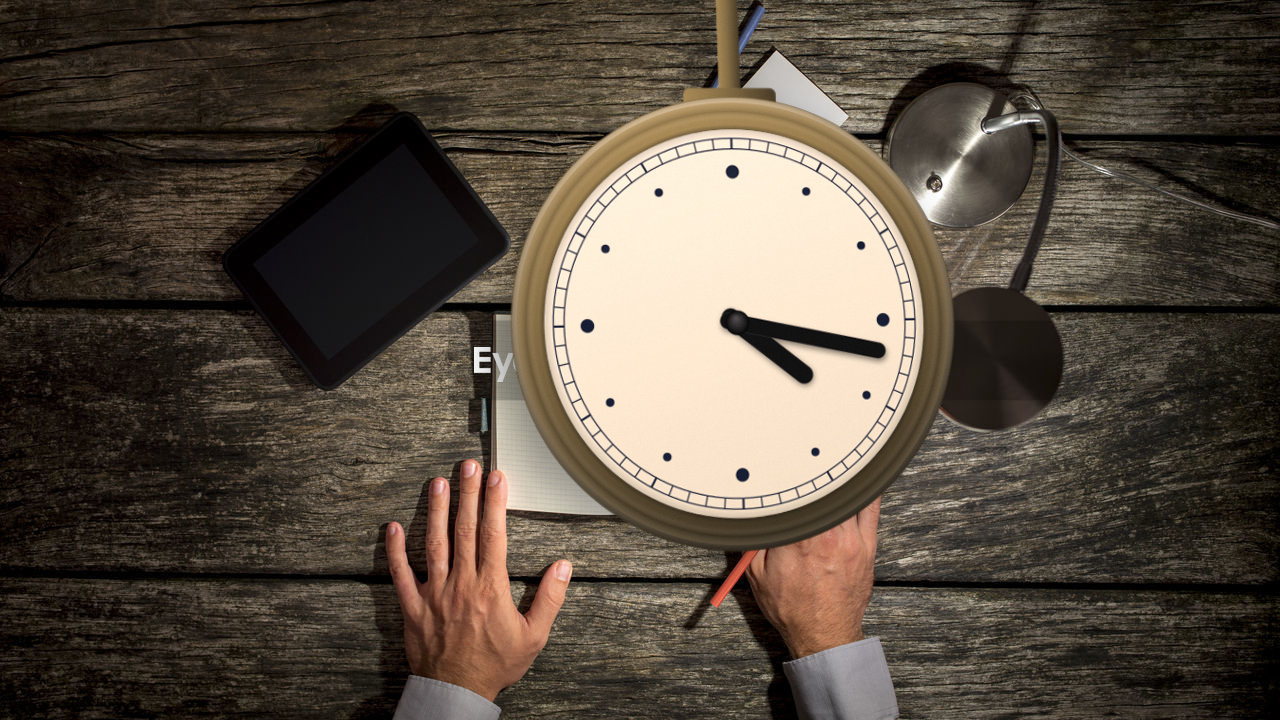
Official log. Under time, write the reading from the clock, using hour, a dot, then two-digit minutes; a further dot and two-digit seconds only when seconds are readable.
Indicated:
4.17
